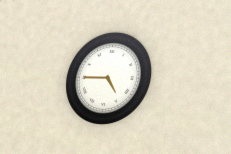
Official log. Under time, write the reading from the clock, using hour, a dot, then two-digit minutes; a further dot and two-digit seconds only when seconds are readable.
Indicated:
4.45
